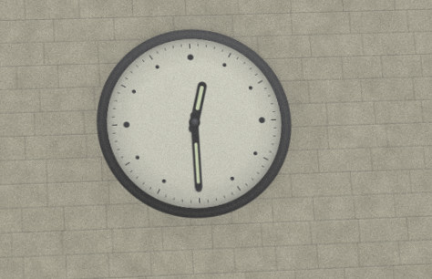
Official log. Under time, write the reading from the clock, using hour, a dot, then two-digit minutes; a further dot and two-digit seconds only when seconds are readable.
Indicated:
12.30
